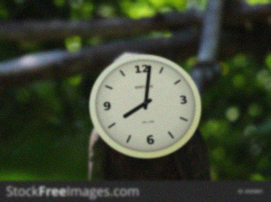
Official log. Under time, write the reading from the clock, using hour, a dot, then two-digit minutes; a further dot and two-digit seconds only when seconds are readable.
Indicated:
8.02
